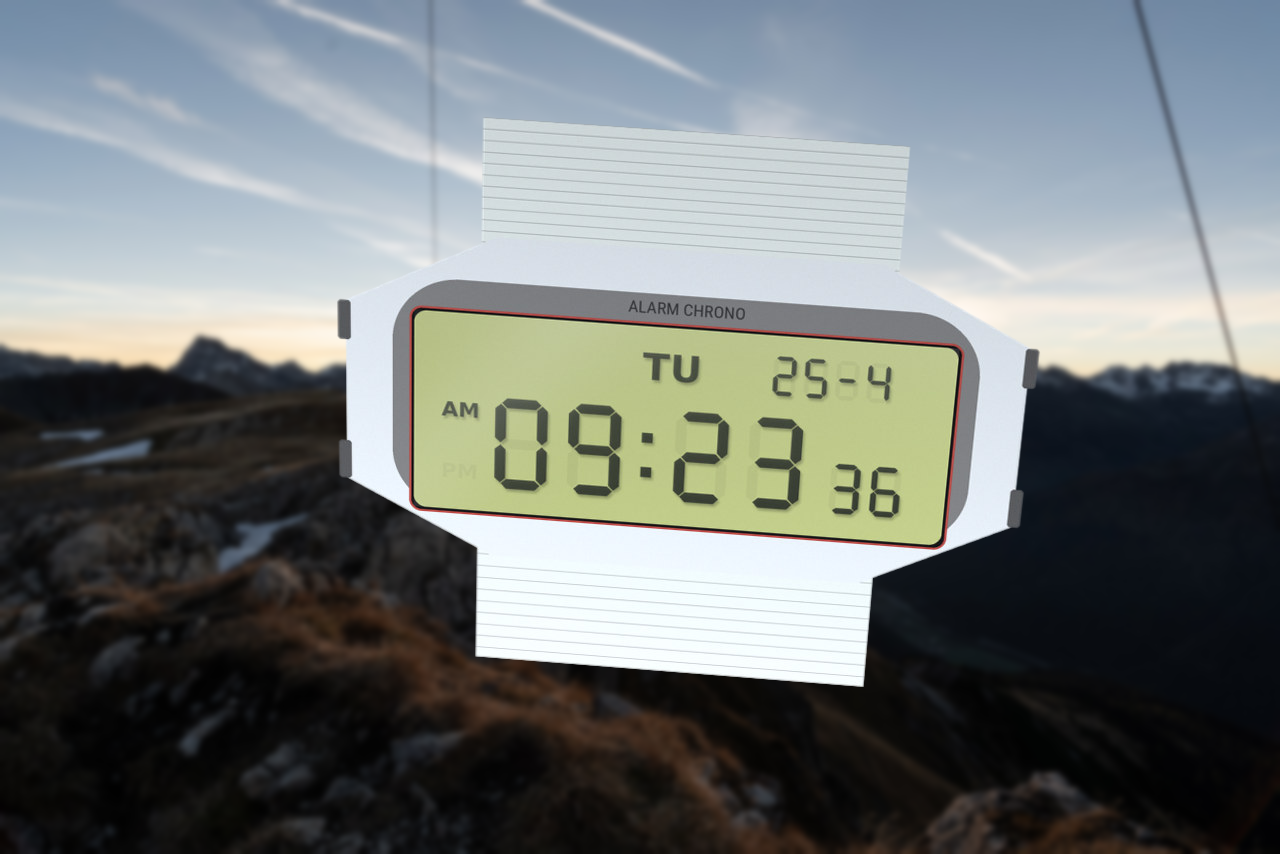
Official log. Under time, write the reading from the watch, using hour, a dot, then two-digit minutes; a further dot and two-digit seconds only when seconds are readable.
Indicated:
9.23.36
